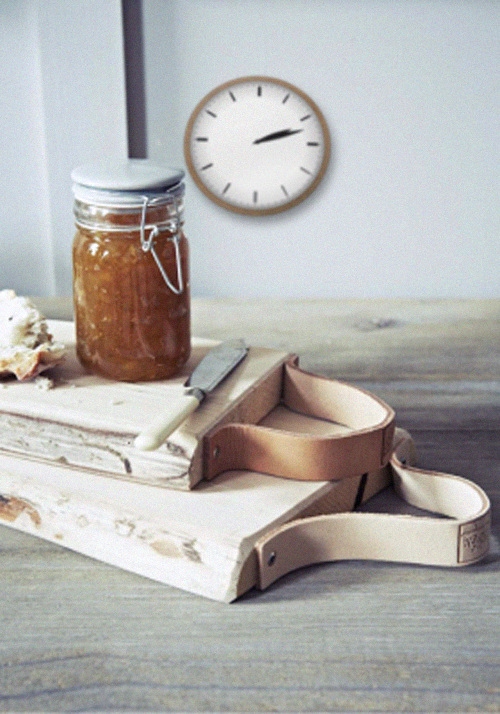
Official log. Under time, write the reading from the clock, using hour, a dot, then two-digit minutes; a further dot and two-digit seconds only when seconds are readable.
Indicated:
2.12
